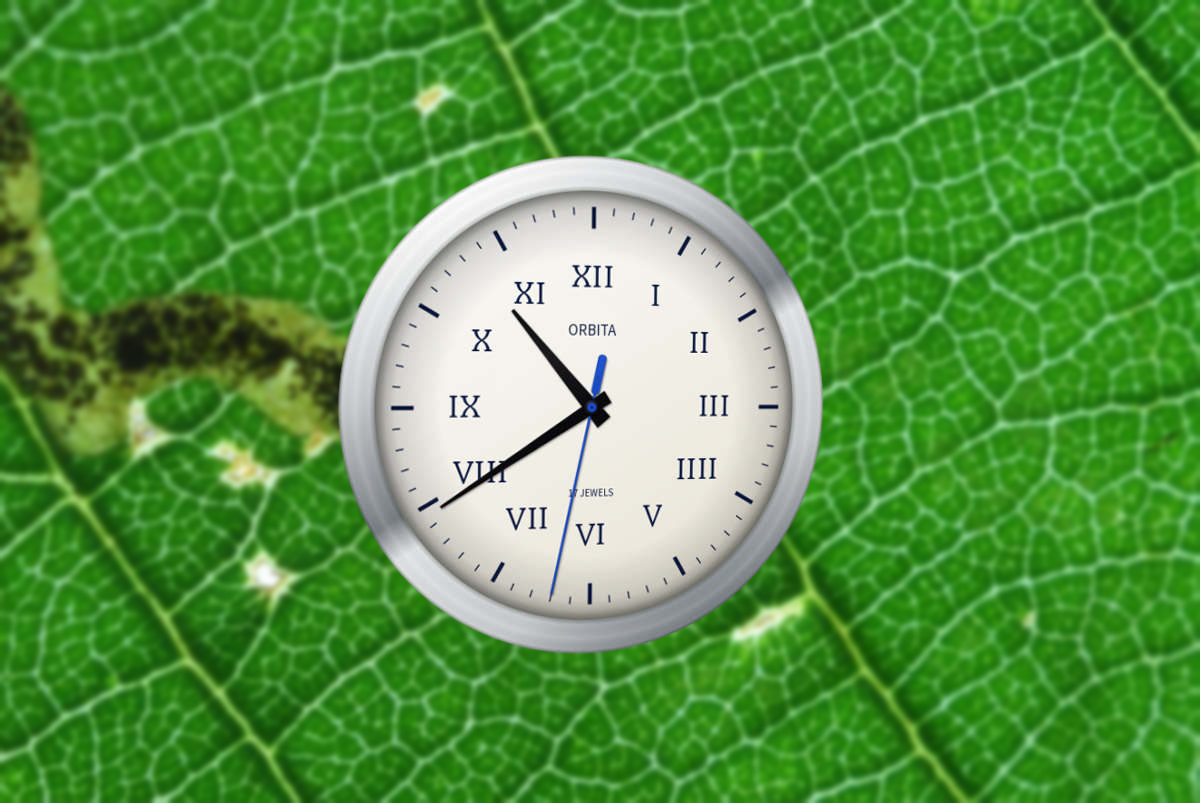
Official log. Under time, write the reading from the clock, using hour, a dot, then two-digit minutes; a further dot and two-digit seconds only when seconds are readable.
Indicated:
10.39.32
